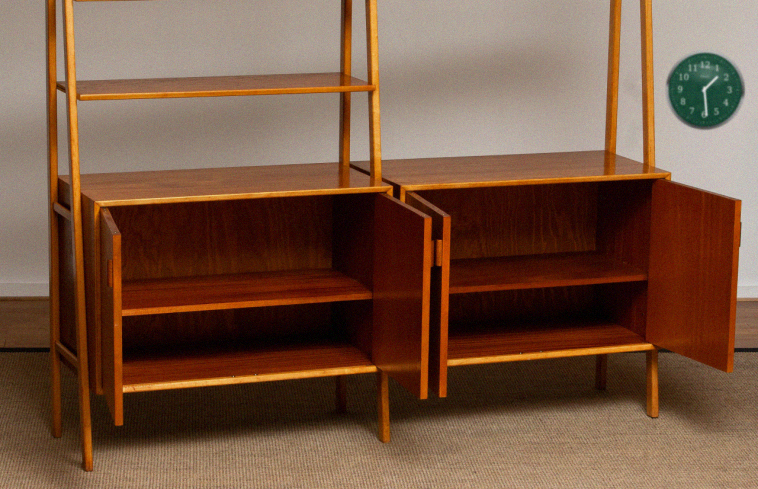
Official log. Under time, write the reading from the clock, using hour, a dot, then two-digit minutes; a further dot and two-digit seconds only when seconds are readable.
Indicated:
1.29
